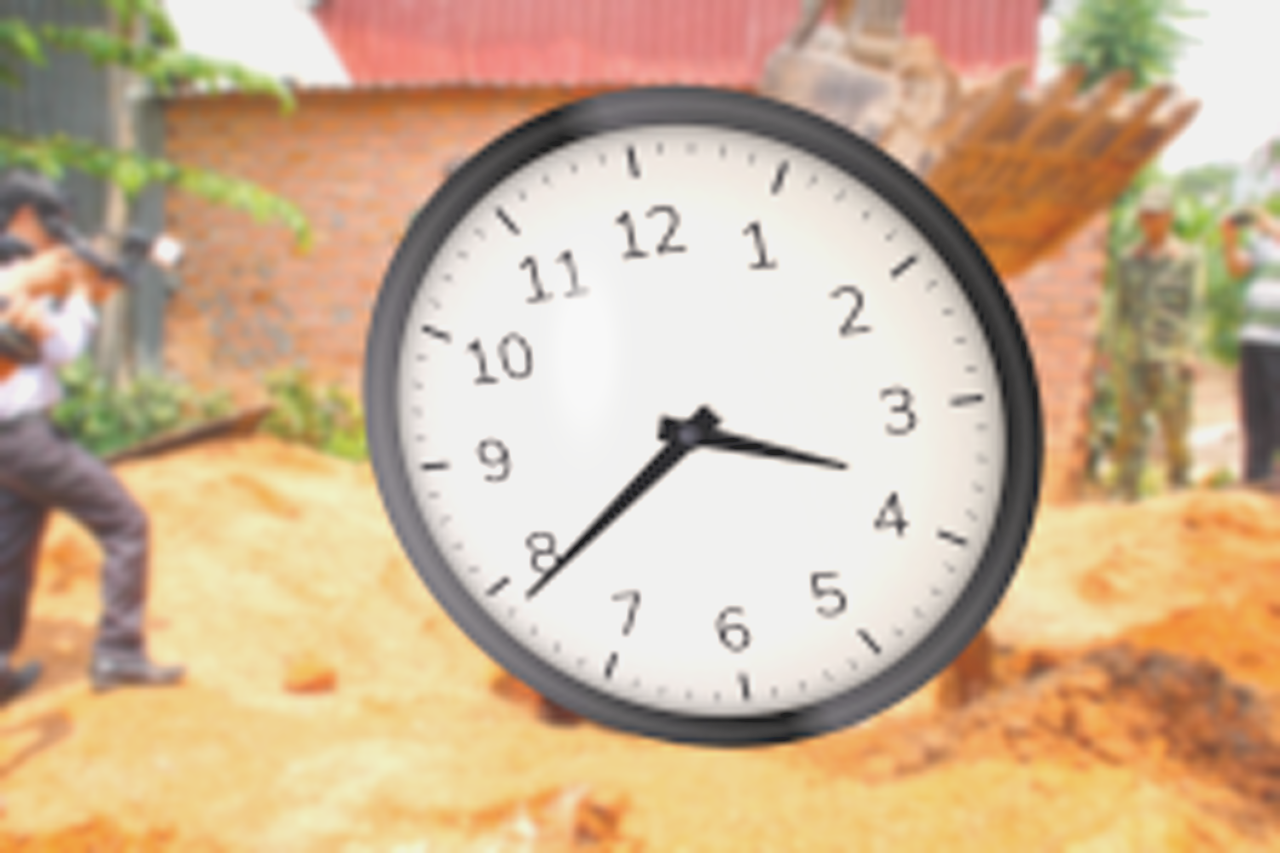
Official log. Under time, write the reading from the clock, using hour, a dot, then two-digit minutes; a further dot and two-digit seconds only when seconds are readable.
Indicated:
3.39
